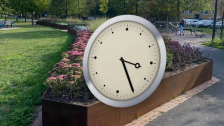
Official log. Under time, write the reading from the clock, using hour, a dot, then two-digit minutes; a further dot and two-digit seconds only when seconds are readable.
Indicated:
3.25
